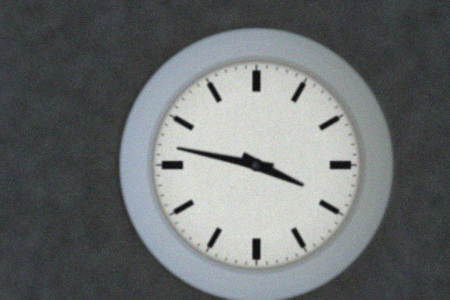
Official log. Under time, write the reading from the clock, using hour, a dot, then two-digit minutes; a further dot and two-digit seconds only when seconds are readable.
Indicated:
3.47
